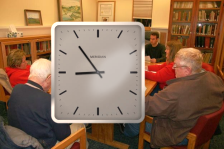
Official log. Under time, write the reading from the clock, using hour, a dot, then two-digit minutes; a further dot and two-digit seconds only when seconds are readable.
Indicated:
8.54
